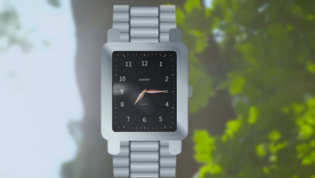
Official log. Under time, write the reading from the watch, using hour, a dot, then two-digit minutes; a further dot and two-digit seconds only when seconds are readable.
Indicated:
7.15
